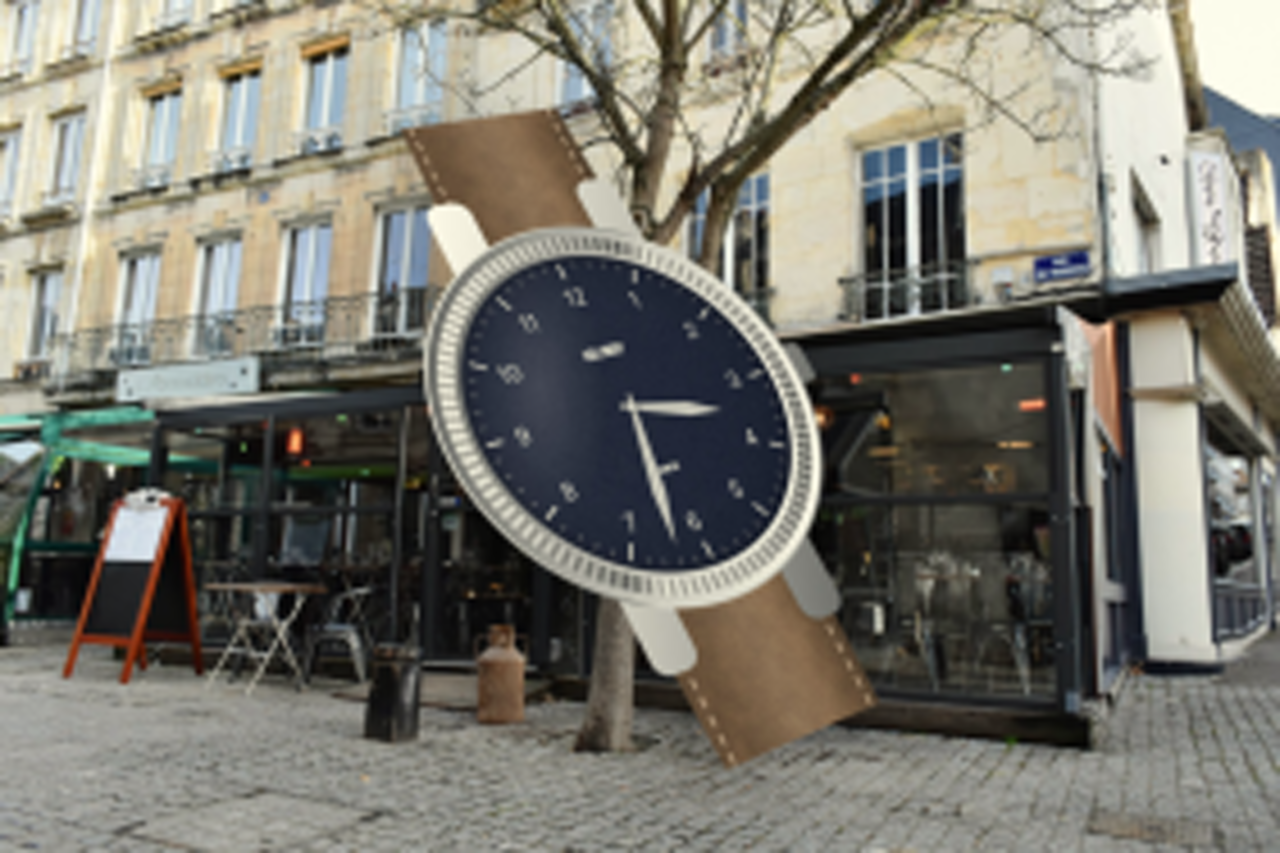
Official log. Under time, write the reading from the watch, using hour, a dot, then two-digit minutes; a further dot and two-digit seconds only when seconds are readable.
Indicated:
3.32
